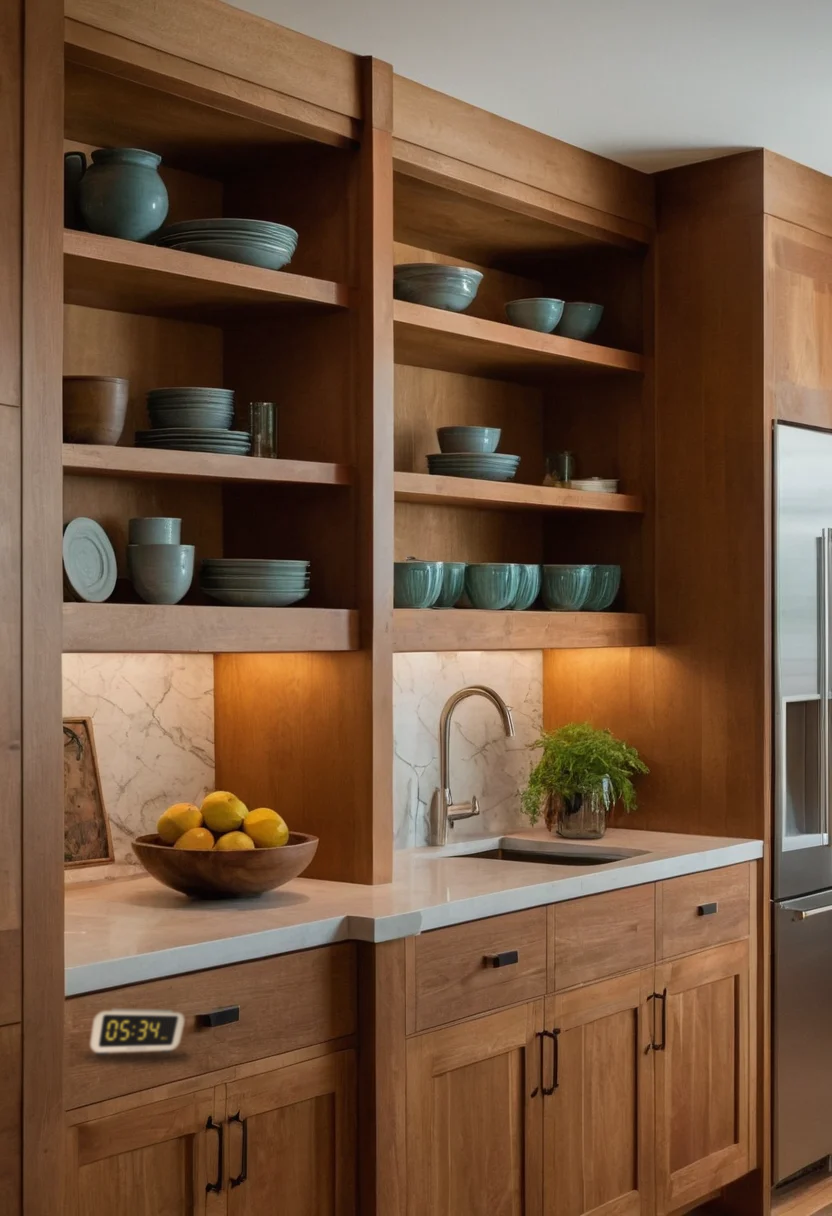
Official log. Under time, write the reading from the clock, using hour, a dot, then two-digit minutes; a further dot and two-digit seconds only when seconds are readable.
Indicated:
5.34
